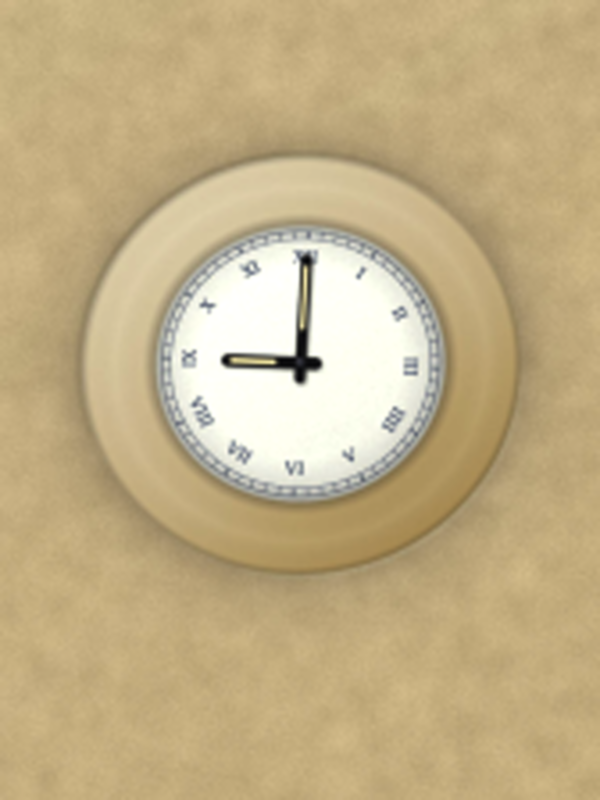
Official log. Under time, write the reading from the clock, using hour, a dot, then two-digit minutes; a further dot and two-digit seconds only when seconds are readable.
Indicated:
9.00
